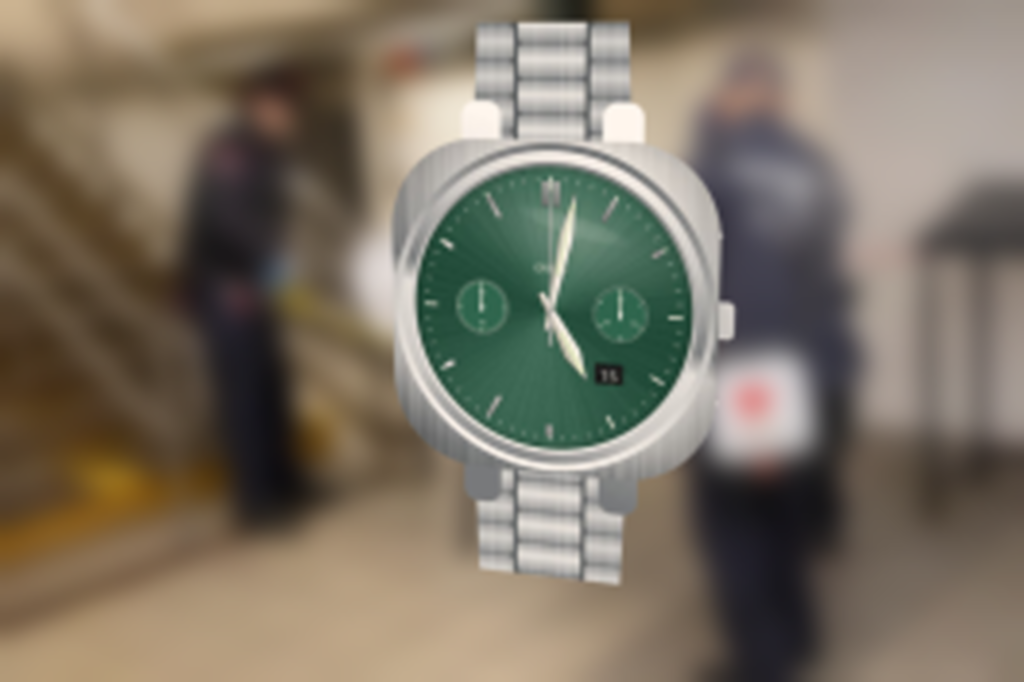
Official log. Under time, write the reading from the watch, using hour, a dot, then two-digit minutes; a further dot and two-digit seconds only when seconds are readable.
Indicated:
5.02
